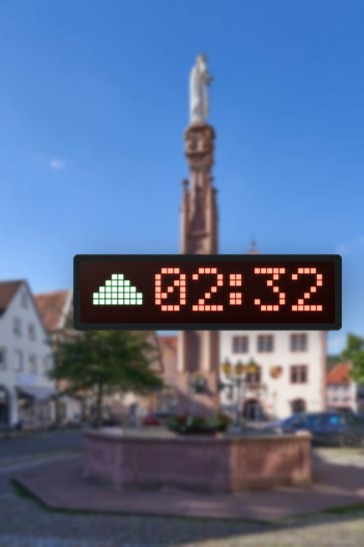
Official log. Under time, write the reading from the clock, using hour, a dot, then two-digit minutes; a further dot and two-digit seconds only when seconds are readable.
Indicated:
2.32
